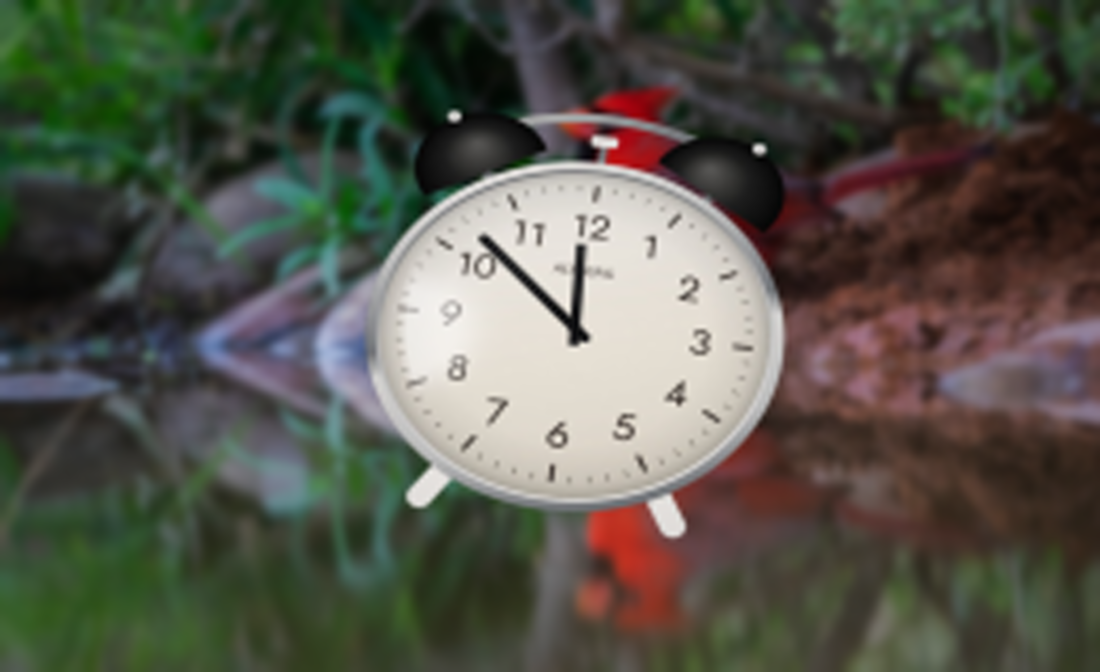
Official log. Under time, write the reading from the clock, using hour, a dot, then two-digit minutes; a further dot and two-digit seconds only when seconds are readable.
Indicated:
11.52
